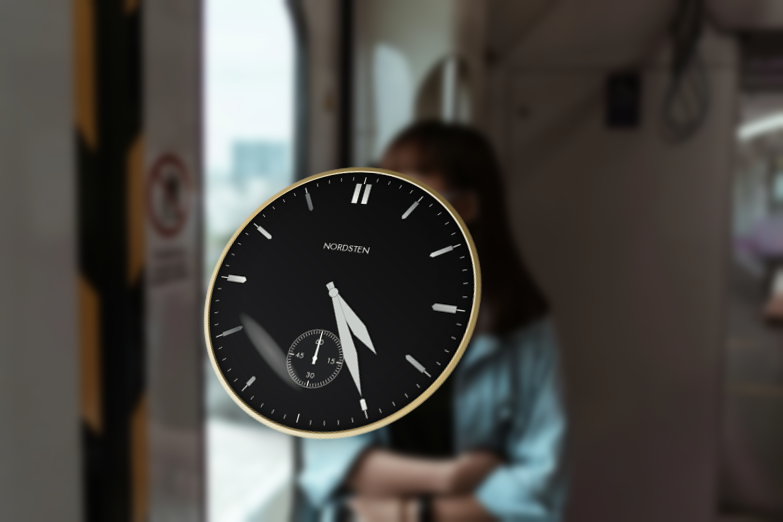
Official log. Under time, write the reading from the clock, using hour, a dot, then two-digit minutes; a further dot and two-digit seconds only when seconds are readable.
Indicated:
4.25
